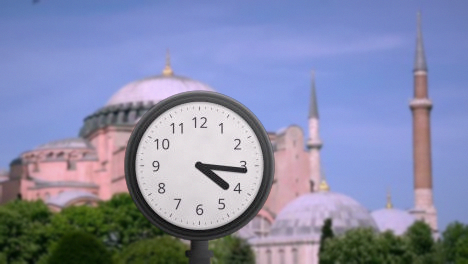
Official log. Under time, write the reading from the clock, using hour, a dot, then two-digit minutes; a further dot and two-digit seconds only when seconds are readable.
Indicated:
4.16
